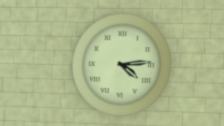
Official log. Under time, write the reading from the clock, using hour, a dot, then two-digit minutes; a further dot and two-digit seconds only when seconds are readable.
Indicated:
4.14
